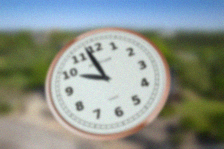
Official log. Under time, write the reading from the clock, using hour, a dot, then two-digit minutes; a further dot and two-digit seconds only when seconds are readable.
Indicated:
9.58
